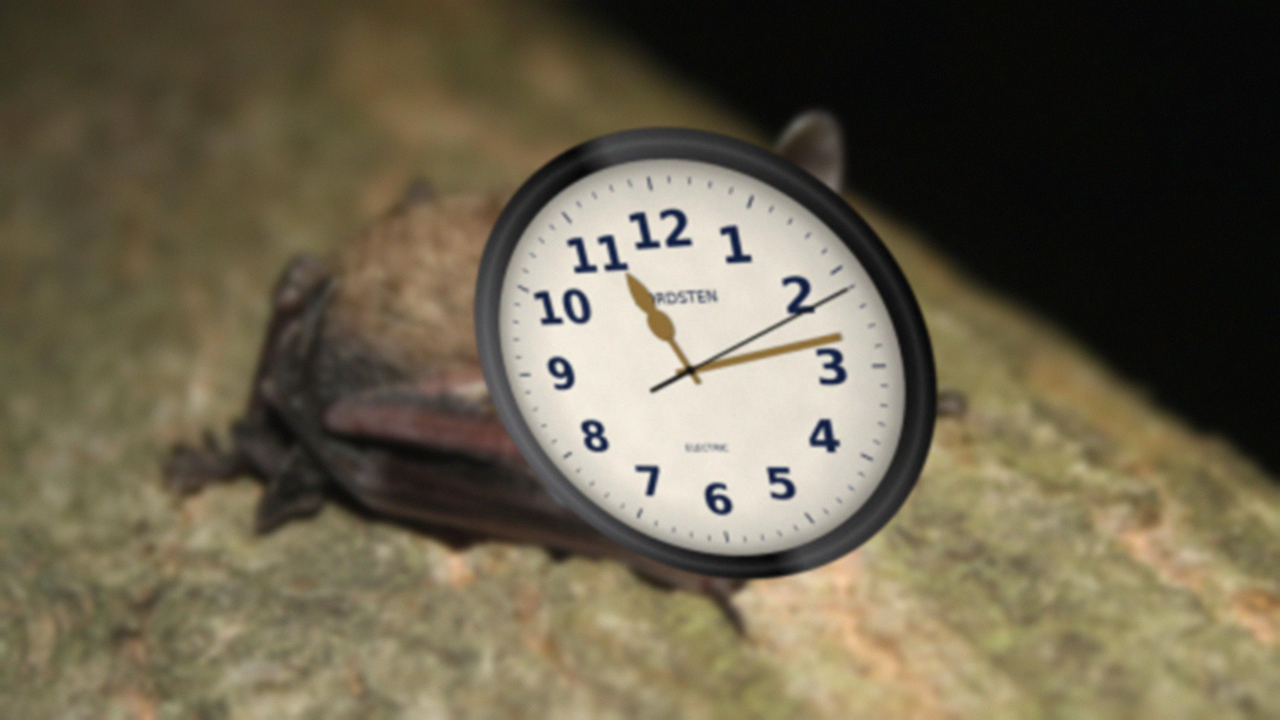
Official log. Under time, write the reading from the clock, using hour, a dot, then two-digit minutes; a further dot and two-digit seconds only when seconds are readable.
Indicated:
11.13.11
